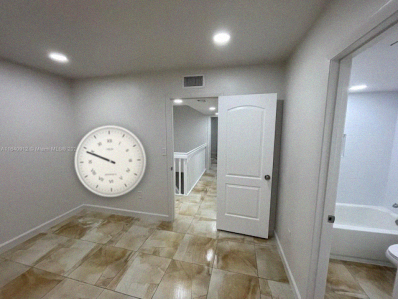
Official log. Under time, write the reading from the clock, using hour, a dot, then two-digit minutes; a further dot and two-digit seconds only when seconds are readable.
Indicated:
9.49
